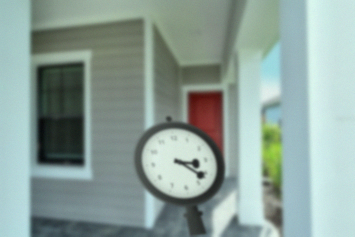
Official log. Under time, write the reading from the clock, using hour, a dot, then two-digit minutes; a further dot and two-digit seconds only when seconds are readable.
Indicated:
3.22
